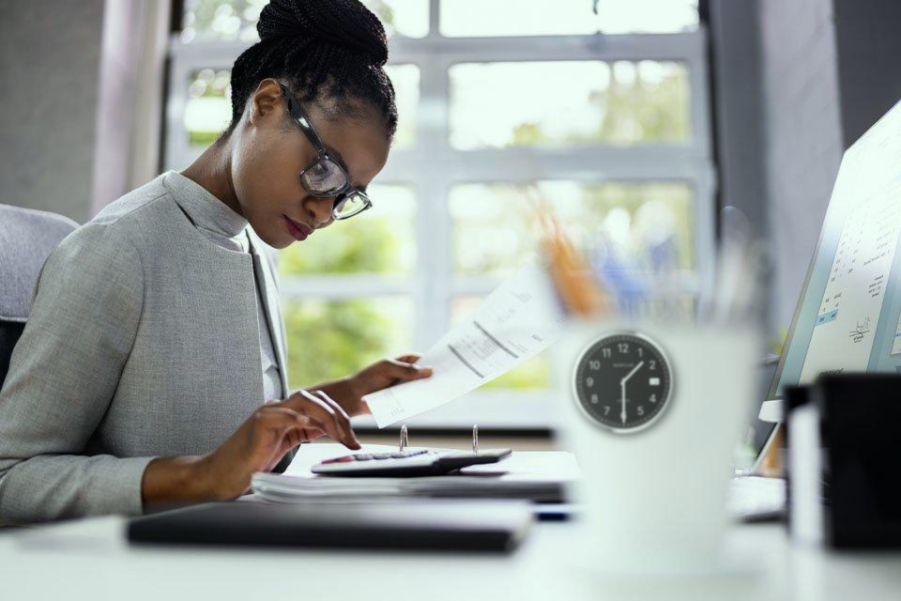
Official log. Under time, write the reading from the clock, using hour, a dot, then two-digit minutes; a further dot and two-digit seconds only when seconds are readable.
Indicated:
1.30
